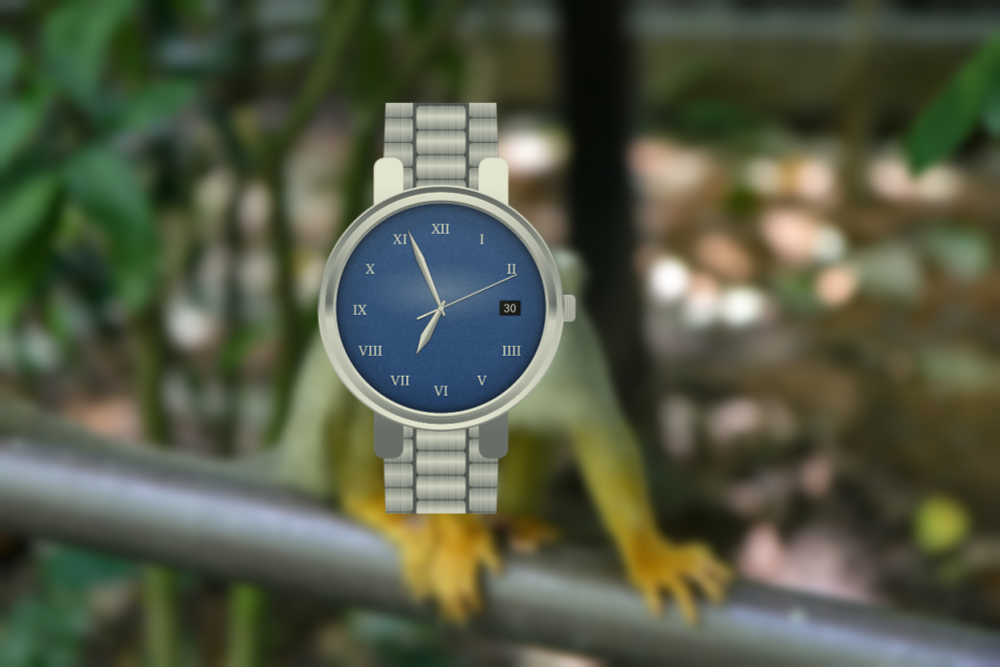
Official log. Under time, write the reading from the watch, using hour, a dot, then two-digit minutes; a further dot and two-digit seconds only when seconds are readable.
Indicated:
6.56.11
